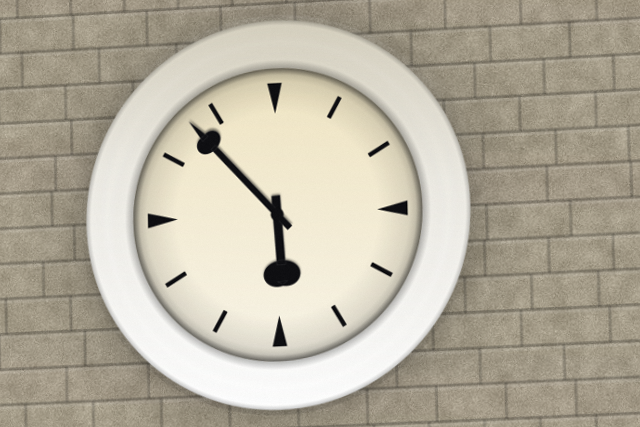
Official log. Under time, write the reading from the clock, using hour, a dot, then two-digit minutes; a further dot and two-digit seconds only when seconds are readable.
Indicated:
5.53
